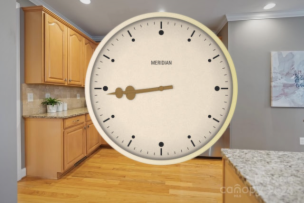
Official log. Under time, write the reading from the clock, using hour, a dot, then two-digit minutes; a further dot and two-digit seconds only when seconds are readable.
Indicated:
8.44
